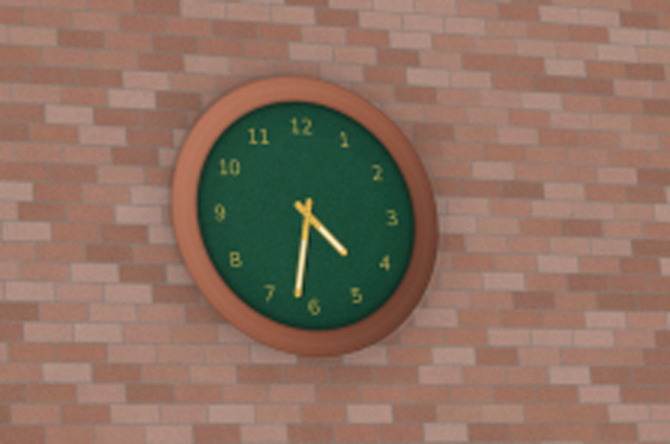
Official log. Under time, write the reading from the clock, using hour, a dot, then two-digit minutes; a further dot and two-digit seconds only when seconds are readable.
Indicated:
4.32
